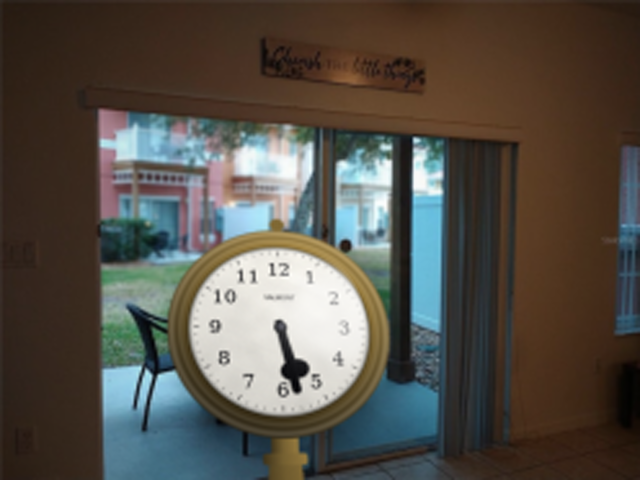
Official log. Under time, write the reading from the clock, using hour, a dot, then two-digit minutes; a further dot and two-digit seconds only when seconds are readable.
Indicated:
5.28
